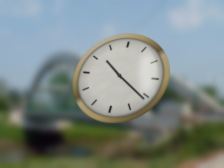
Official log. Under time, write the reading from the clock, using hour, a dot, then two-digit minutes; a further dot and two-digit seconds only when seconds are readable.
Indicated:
10.21
